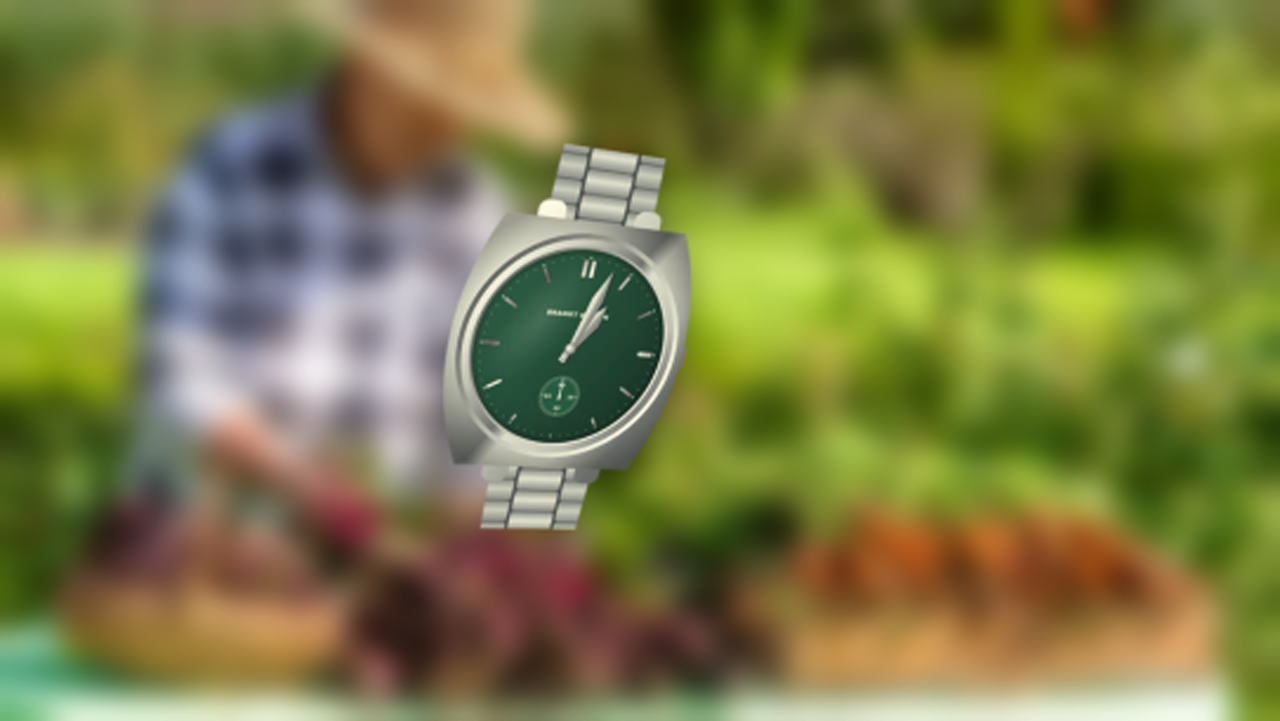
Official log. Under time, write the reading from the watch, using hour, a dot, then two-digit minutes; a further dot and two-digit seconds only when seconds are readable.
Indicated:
1.03
